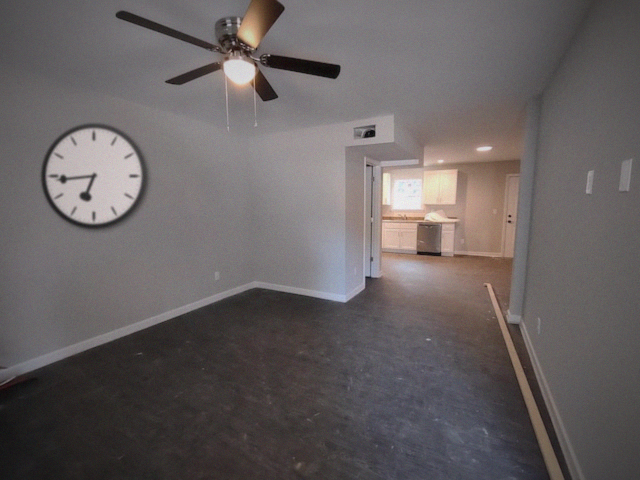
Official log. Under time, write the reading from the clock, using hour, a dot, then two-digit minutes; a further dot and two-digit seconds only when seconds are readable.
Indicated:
6.44
